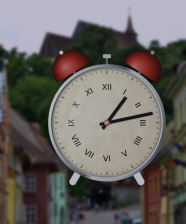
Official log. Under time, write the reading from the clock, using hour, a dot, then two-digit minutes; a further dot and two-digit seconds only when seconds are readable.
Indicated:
1.13
